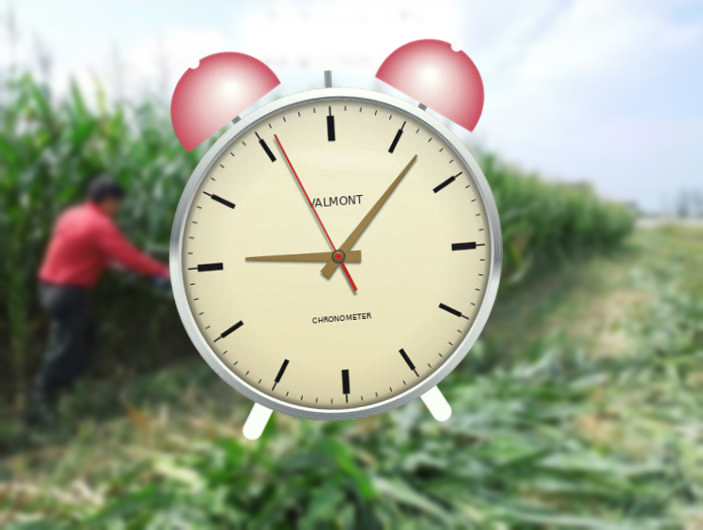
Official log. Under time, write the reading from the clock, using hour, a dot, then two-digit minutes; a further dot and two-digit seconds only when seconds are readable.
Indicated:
9.06.56
